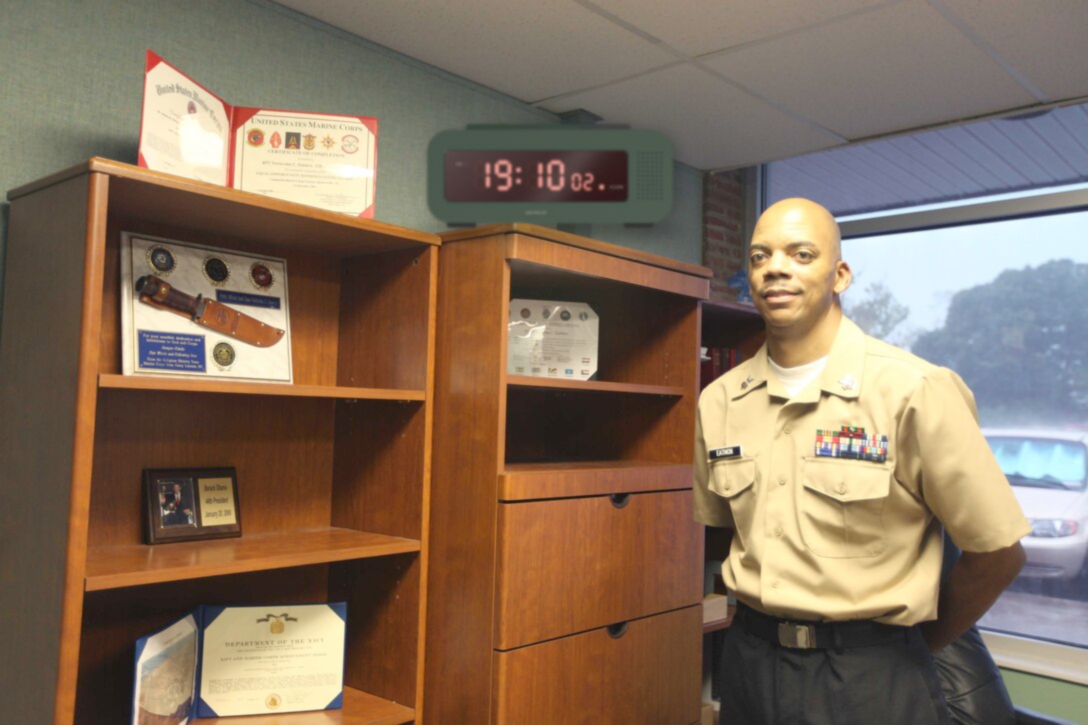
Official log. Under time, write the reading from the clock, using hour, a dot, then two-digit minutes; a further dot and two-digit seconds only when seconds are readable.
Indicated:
19.10.02
